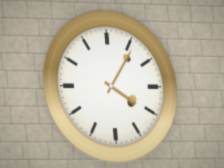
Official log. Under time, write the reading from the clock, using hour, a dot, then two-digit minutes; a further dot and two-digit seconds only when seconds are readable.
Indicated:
4.06
